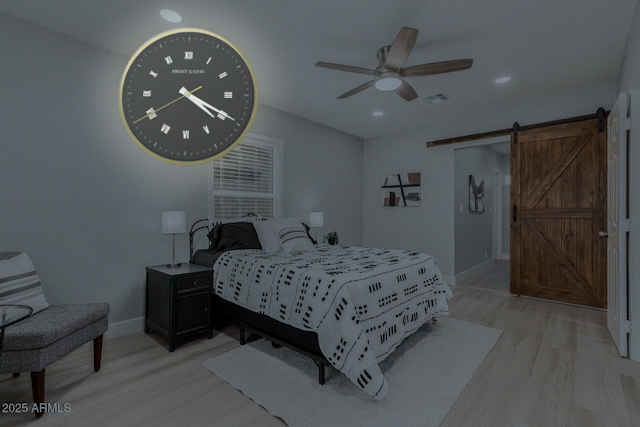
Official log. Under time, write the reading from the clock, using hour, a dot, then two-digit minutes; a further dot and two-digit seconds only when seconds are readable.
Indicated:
4.19.40
